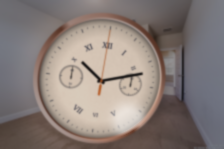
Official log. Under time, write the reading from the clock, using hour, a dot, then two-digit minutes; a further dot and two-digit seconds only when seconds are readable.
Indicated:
10.12
